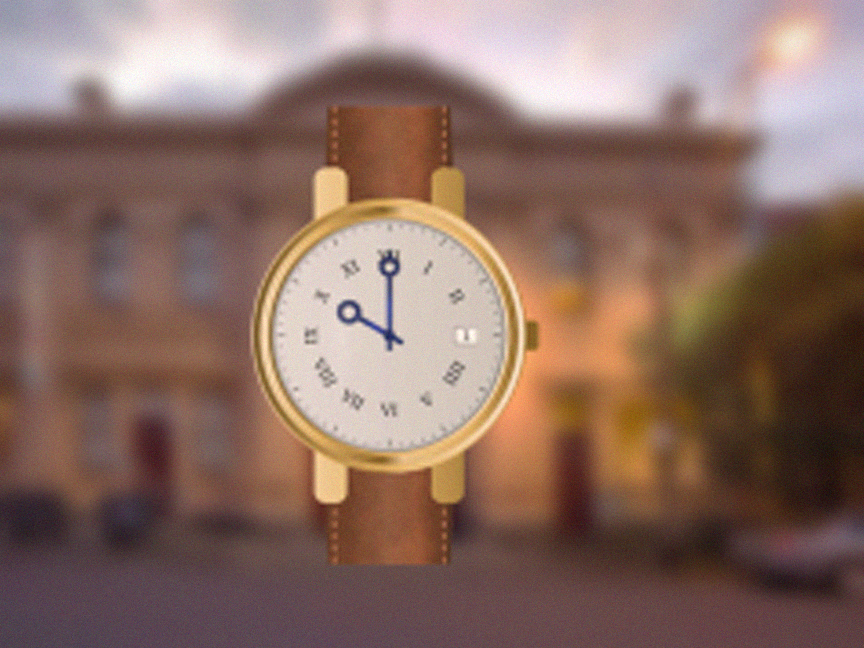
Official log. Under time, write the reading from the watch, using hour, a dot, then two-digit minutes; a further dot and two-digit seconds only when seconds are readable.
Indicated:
10.00
